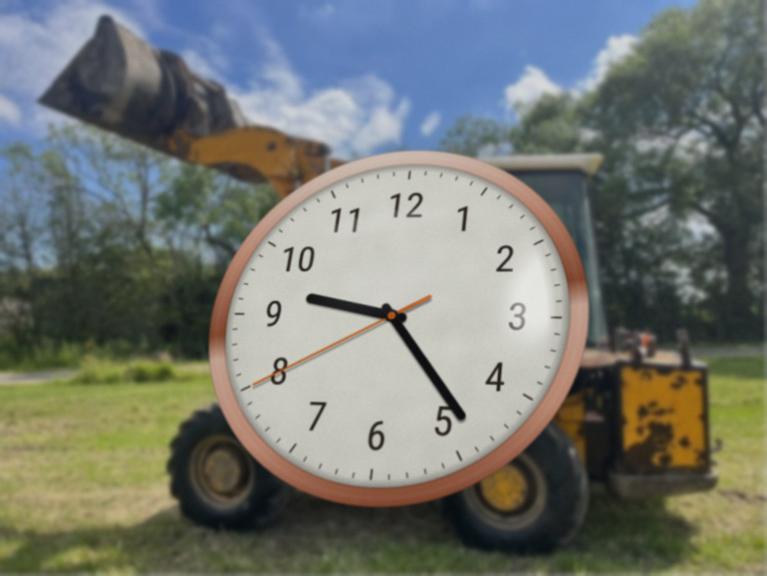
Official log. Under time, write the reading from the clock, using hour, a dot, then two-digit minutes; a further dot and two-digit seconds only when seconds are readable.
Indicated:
9.23.40
